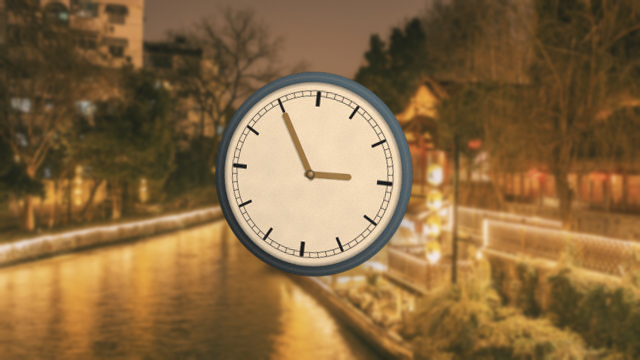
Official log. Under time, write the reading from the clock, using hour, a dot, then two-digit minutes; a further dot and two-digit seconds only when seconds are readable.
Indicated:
2.55
